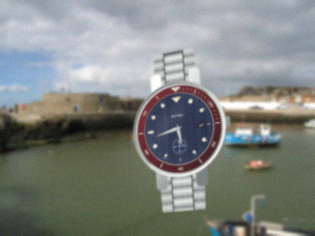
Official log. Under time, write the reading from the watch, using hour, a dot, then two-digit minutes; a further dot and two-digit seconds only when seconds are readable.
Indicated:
5.43
